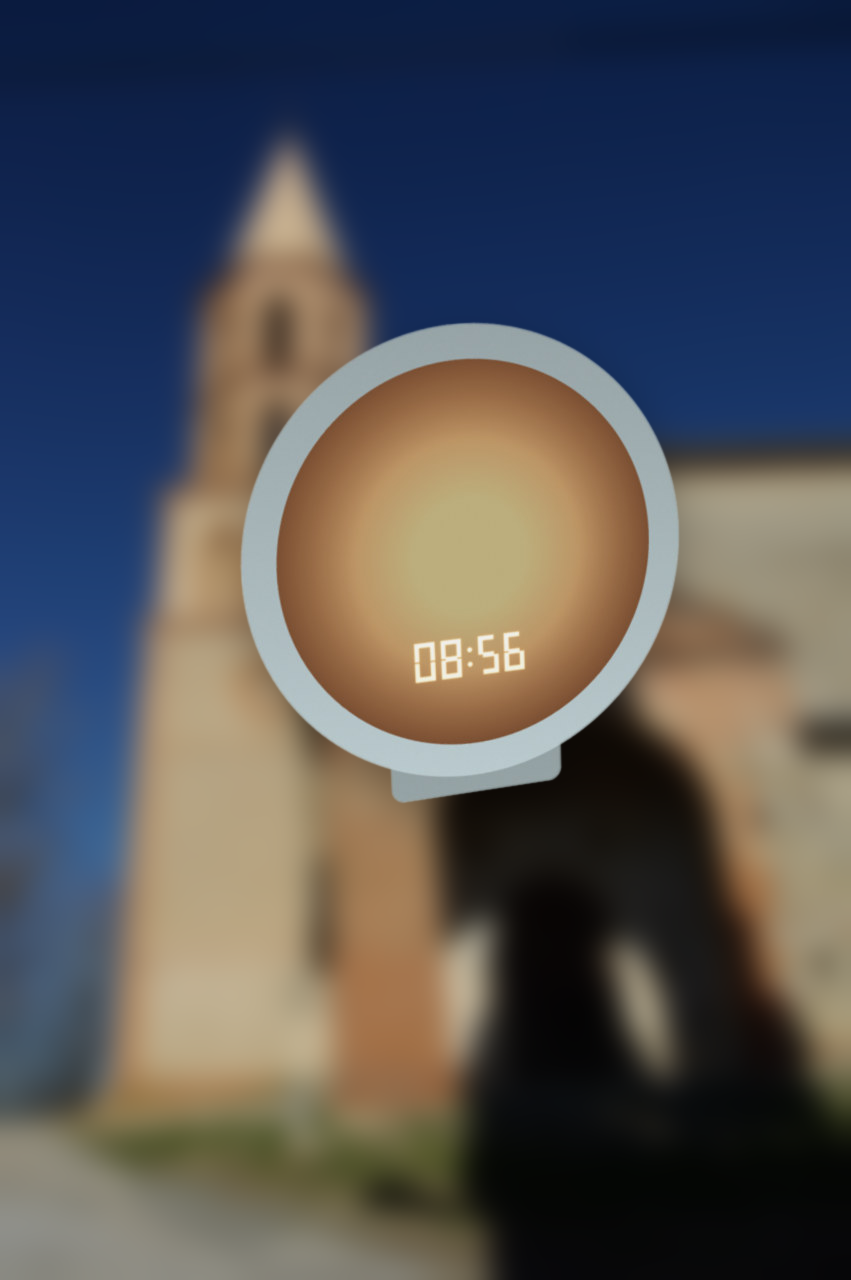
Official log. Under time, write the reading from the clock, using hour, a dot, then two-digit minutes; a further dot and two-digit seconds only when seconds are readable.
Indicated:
8.56
